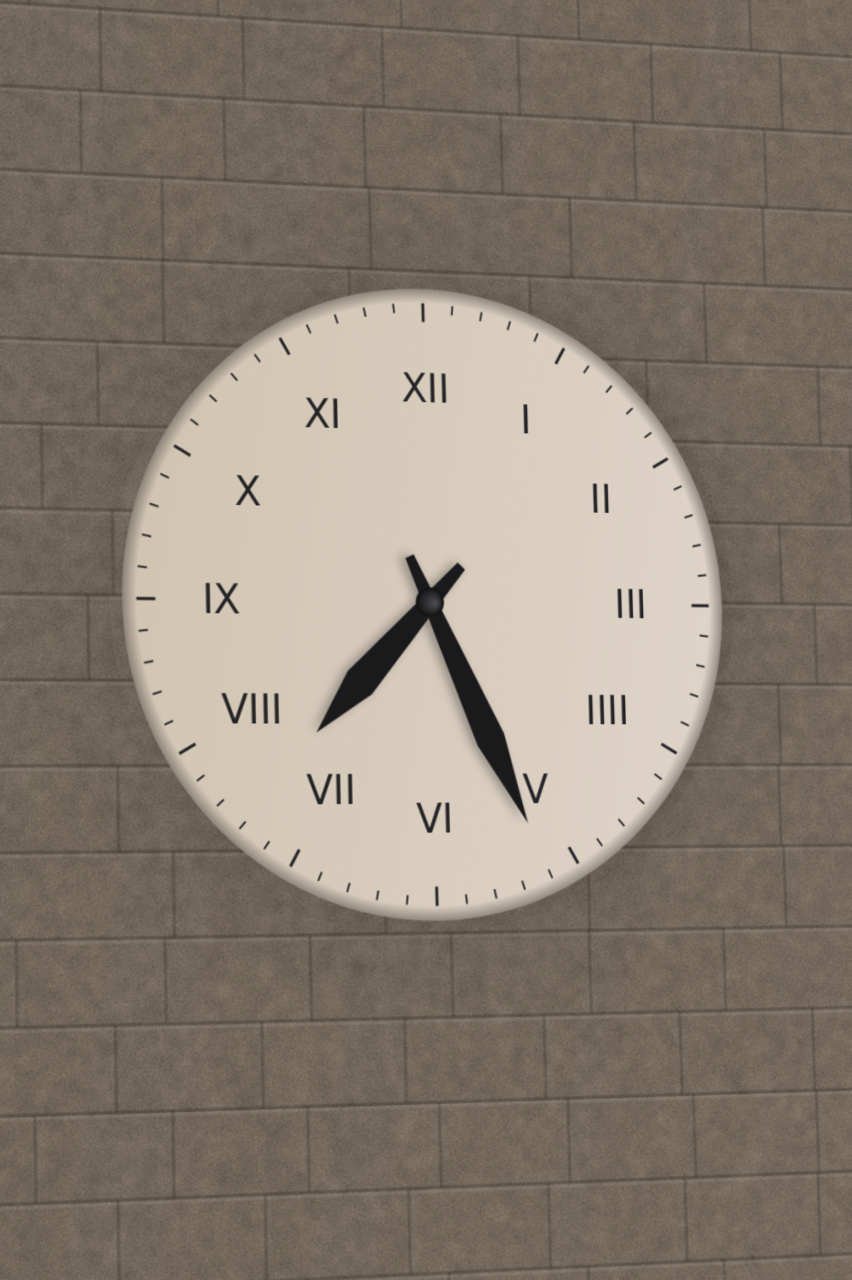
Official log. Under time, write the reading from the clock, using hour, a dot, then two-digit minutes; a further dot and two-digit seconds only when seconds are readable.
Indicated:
7.26
